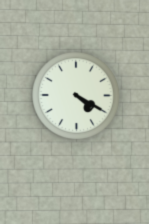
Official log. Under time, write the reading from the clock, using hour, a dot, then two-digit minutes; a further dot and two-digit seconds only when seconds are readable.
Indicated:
4.20
